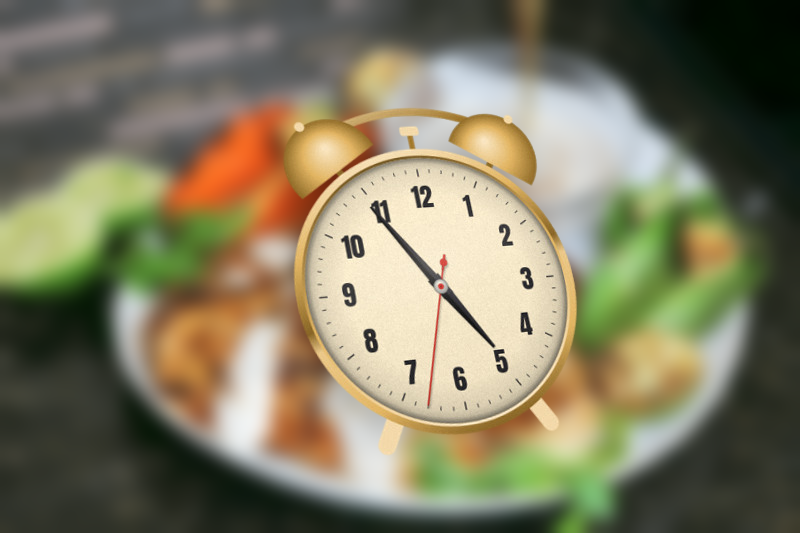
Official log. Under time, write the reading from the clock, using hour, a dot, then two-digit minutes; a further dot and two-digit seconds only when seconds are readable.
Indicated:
4.54.33
